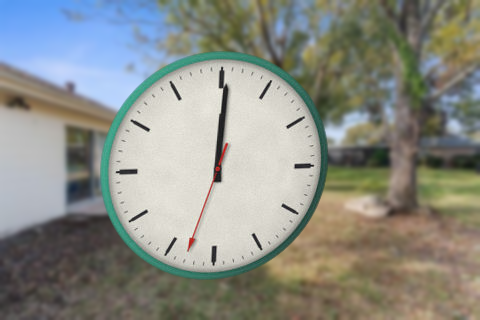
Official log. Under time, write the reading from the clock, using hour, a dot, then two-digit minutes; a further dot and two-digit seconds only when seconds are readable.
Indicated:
12.00.33
